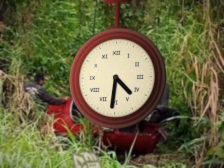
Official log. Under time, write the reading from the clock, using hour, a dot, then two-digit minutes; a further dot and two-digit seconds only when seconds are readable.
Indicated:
4.31
